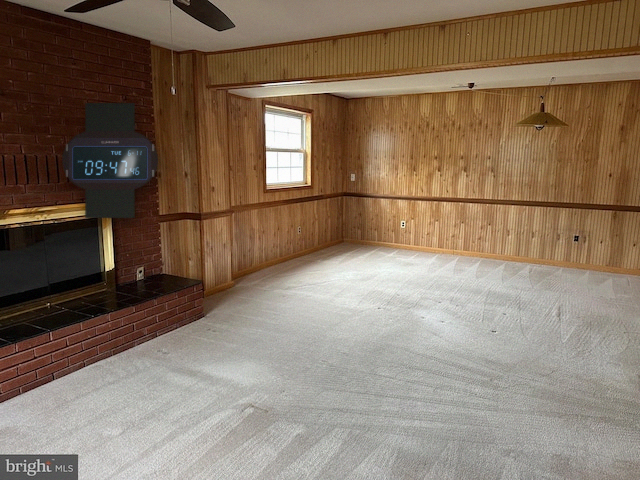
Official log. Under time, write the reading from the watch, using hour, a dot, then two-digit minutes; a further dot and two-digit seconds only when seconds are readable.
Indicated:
9.47
